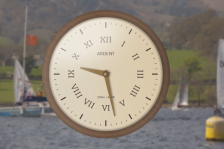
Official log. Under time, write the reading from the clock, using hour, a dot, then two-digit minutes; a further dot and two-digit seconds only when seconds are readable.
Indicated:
9.28
